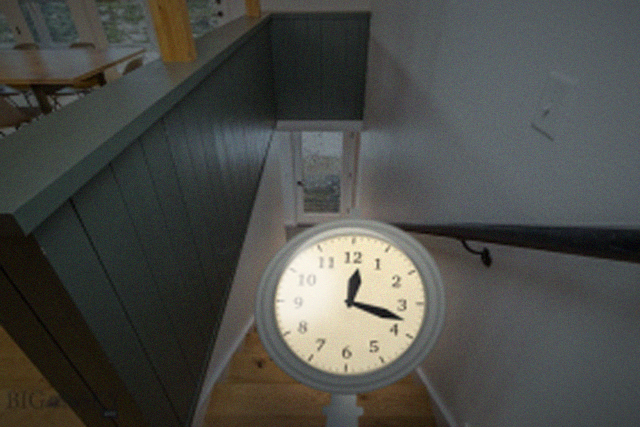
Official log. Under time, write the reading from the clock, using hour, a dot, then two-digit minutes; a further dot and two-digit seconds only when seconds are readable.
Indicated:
12.18
